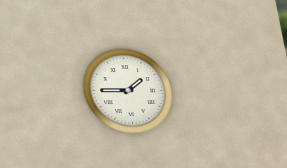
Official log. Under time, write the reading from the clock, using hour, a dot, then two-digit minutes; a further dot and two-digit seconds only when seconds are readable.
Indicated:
1.45
